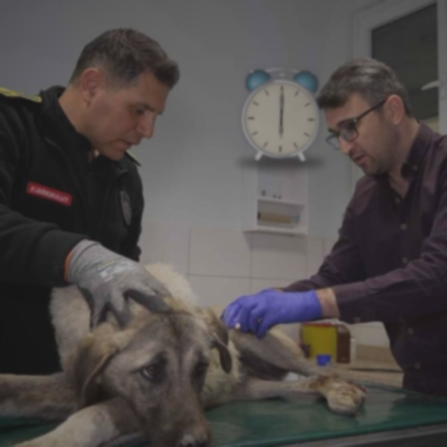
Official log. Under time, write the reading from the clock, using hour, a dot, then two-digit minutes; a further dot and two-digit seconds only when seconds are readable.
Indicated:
6.00
